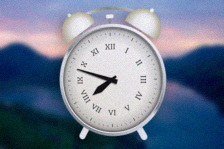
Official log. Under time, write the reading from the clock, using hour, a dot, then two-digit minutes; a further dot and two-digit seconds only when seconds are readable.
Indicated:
7.48
